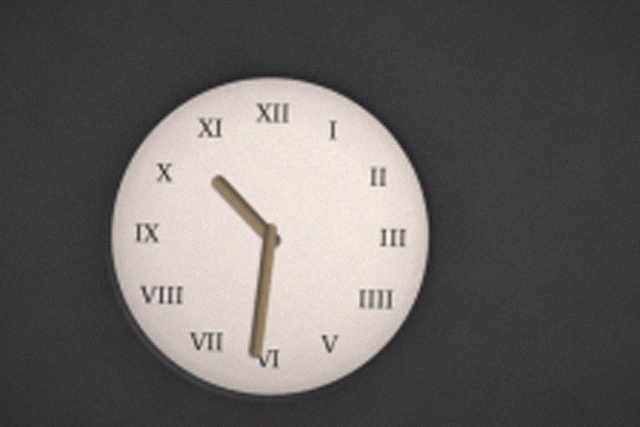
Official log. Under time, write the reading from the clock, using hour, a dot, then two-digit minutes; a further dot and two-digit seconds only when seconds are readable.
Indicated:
10.31
